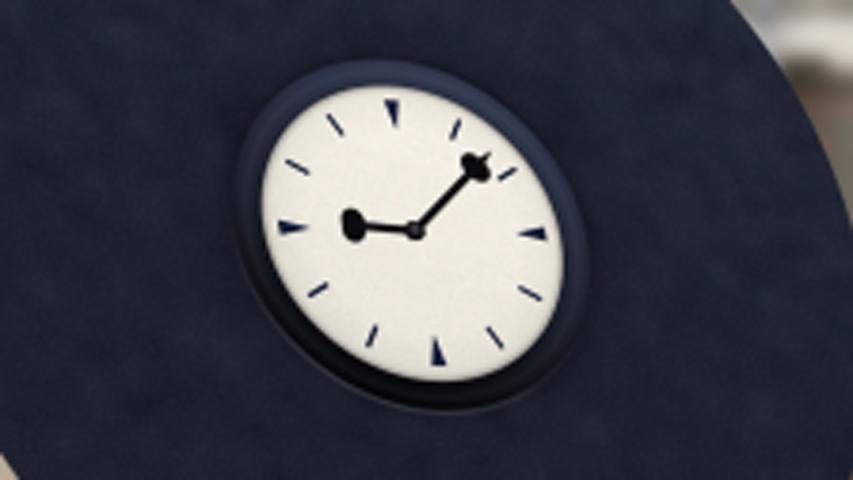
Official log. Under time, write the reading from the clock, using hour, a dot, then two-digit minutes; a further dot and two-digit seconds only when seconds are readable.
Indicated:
9.08
